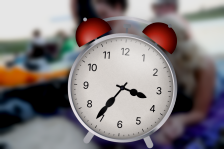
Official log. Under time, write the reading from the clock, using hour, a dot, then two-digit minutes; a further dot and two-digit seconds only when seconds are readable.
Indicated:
3.36
